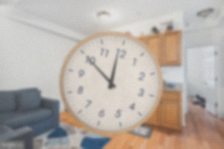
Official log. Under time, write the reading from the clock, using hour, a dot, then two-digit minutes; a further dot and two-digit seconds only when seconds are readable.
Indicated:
11.50
